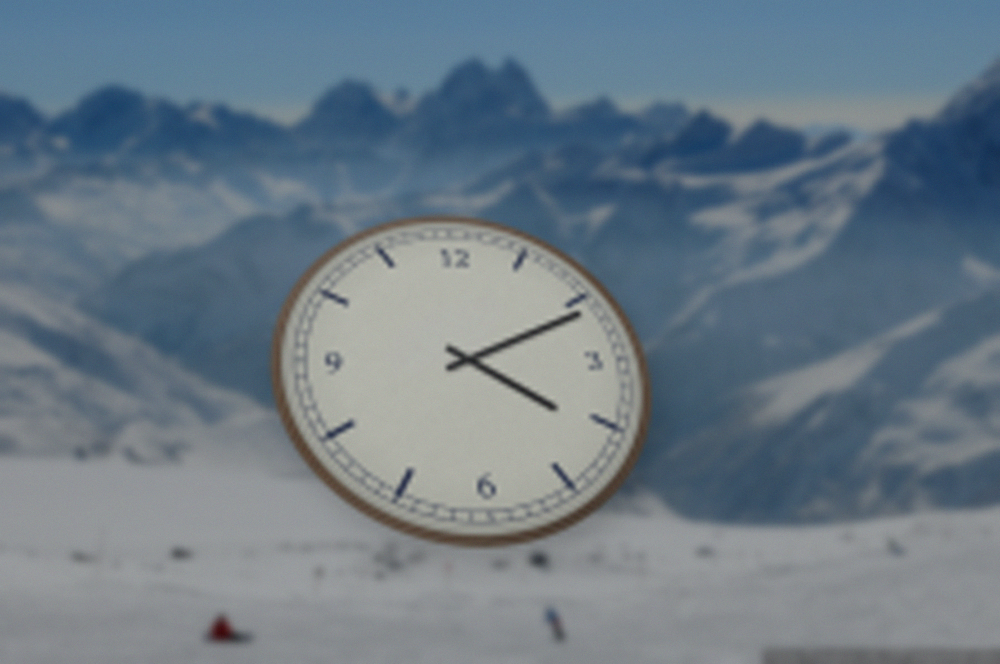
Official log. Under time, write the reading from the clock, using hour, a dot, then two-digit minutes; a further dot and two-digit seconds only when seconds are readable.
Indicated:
4.11
